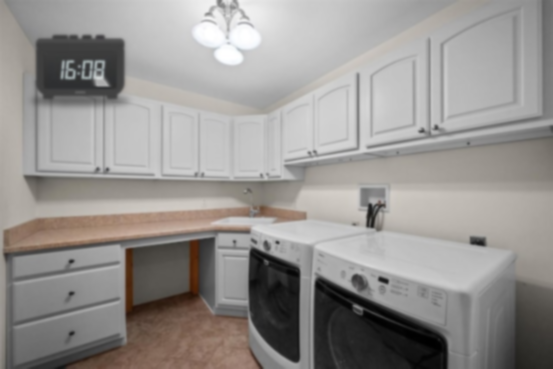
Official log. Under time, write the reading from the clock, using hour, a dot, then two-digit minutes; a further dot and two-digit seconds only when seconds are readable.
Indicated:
16.08
